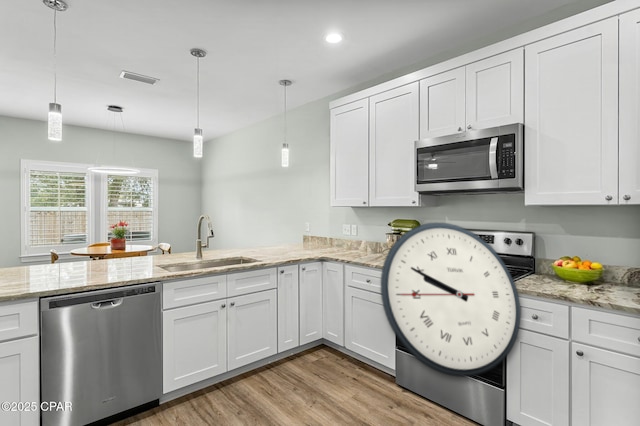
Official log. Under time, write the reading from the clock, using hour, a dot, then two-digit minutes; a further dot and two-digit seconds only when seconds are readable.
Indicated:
9.49.45
